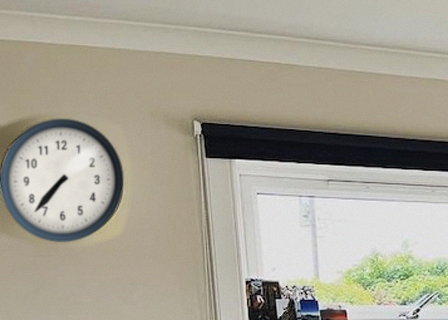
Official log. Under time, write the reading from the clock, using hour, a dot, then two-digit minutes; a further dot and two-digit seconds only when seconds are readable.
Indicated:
7.37
